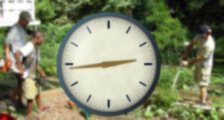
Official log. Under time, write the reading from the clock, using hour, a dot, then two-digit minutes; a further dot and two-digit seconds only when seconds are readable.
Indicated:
2.44
